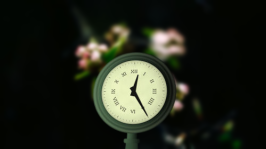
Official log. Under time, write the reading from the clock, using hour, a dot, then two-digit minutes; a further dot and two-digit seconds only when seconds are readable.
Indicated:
12.25
